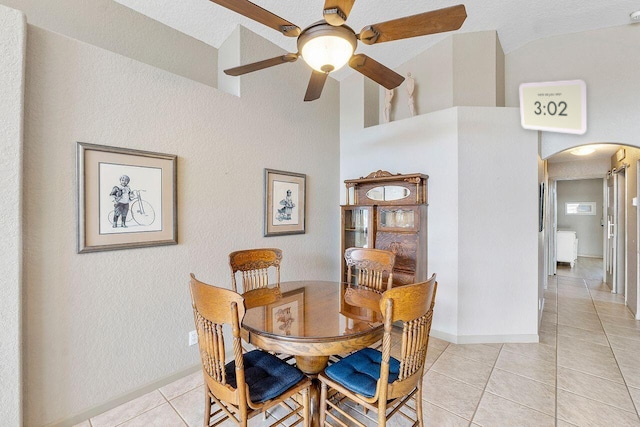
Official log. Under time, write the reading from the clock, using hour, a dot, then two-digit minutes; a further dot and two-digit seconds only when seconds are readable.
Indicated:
3.02
